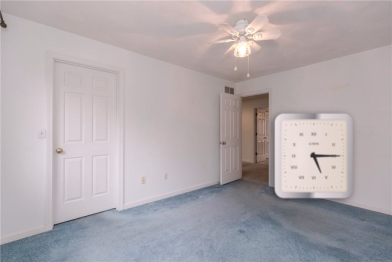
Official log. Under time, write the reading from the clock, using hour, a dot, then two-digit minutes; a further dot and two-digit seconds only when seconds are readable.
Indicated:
5.15
